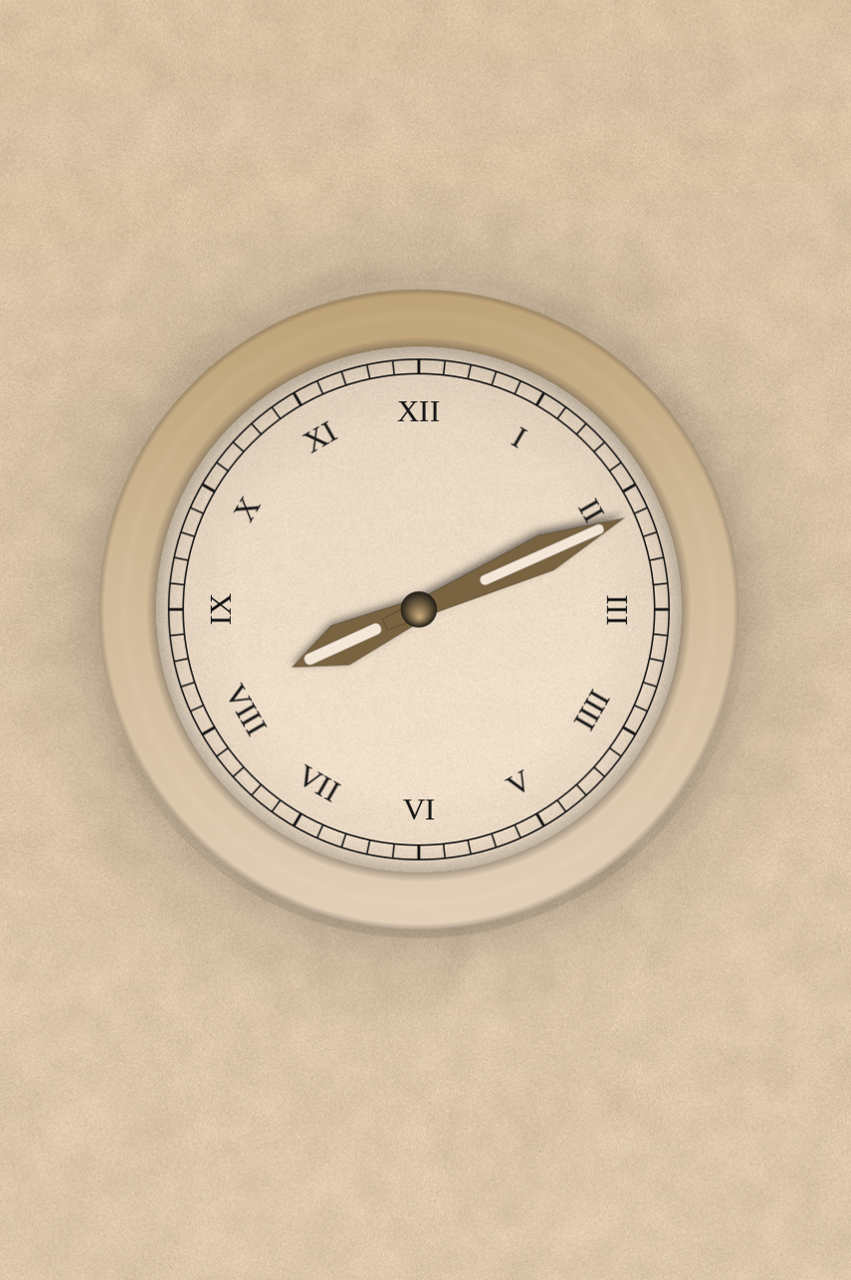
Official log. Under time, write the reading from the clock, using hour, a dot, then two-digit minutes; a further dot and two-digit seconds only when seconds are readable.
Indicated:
8.11
